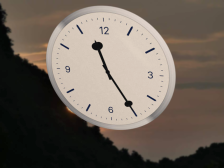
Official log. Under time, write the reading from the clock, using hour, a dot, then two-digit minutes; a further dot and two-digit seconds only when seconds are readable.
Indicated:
11.25
